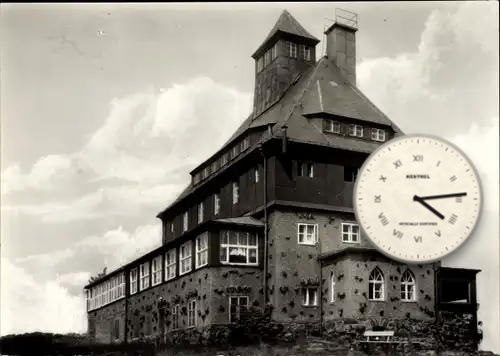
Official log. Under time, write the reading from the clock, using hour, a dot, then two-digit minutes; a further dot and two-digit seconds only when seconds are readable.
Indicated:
4.14
